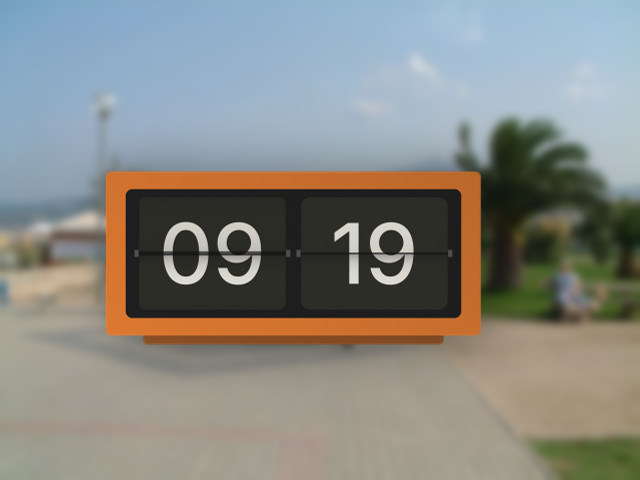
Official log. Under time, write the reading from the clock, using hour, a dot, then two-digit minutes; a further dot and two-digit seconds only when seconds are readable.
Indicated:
9.19
